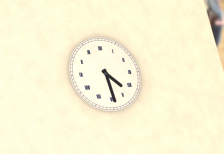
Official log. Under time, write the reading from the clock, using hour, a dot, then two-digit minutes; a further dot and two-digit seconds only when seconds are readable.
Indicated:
4.29
